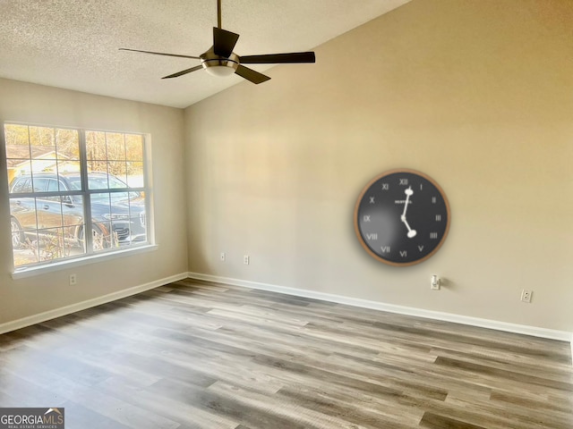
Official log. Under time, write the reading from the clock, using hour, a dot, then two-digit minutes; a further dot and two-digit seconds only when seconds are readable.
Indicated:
5.02
